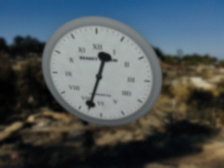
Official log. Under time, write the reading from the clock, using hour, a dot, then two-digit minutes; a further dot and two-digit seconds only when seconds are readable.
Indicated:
12.33
